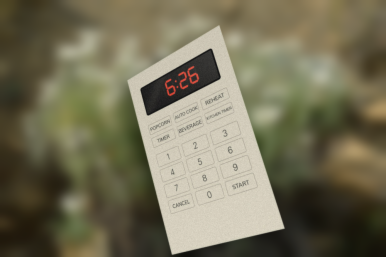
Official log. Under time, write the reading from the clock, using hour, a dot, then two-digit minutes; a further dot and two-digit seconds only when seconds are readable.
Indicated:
6.26
